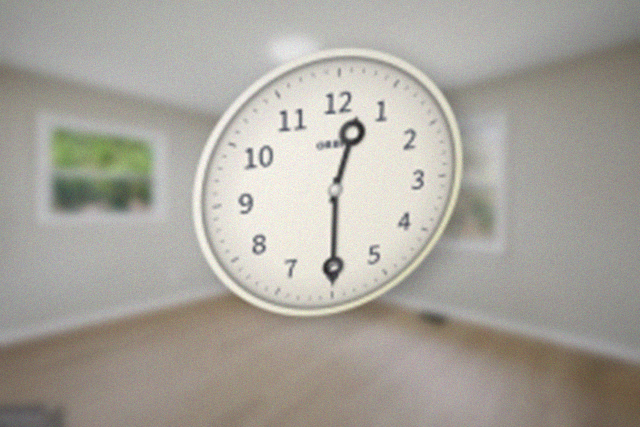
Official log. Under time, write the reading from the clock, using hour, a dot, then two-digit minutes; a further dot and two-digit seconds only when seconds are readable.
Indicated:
12.30
